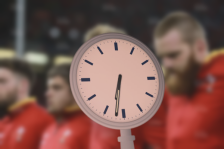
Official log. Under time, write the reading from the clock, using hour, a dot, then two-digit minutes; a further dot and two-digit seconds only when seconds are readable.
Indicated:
6.32
